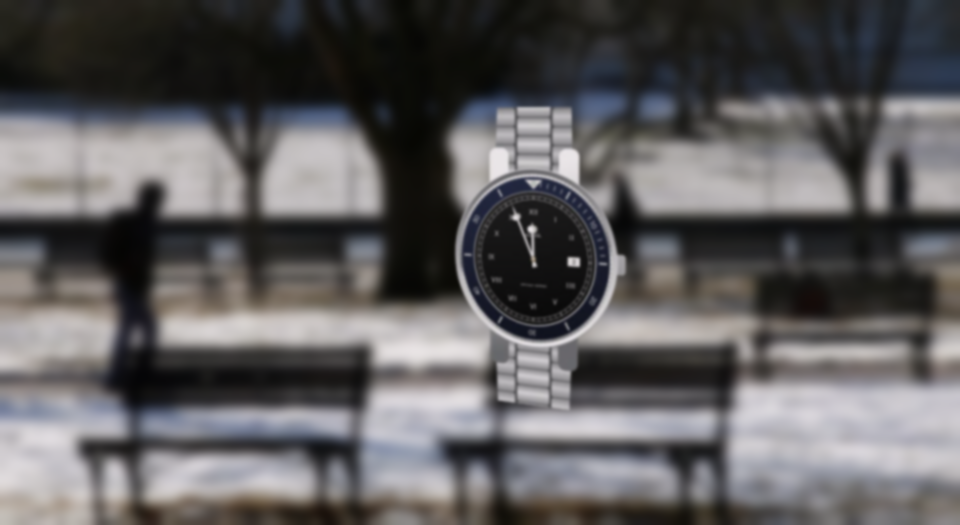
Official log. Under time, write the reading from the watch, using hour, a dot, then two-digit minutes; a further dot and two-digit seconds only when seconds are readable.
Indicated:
11.56
